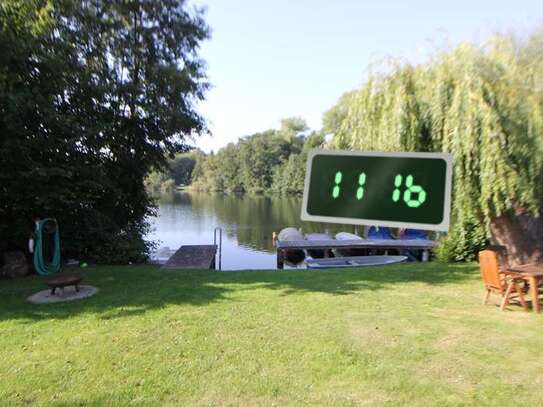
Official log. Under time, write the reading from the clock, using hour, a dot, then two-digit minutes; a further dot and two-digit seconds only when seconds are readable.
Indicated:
11.16
